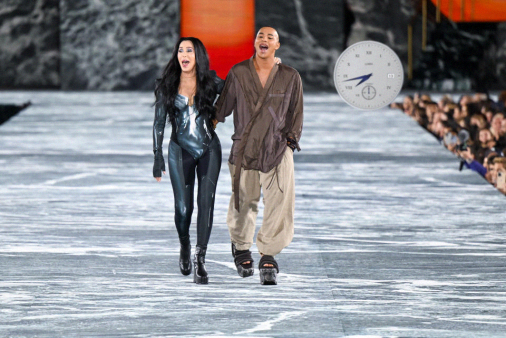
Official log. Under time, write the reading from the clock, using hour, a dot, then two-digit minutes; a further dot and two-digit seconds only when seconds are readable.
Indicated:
7.43
